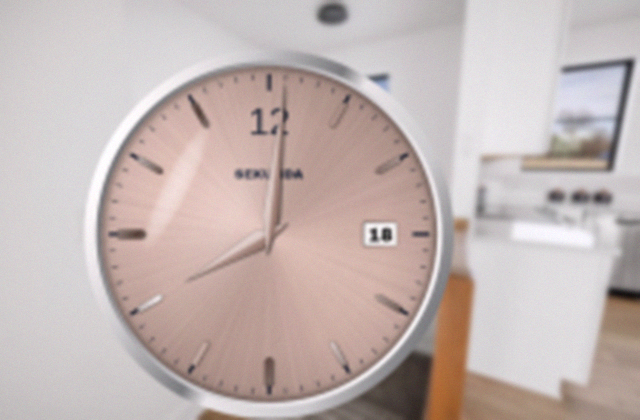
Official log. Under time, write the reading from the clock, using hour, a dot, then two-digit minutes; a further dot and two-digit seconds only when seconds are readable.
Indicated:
8.01
